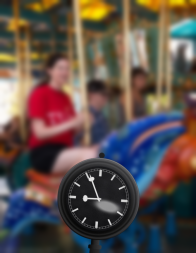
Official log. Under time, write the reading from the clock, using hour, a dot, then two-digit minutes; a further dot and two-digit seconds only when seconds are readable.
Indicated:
8.56
